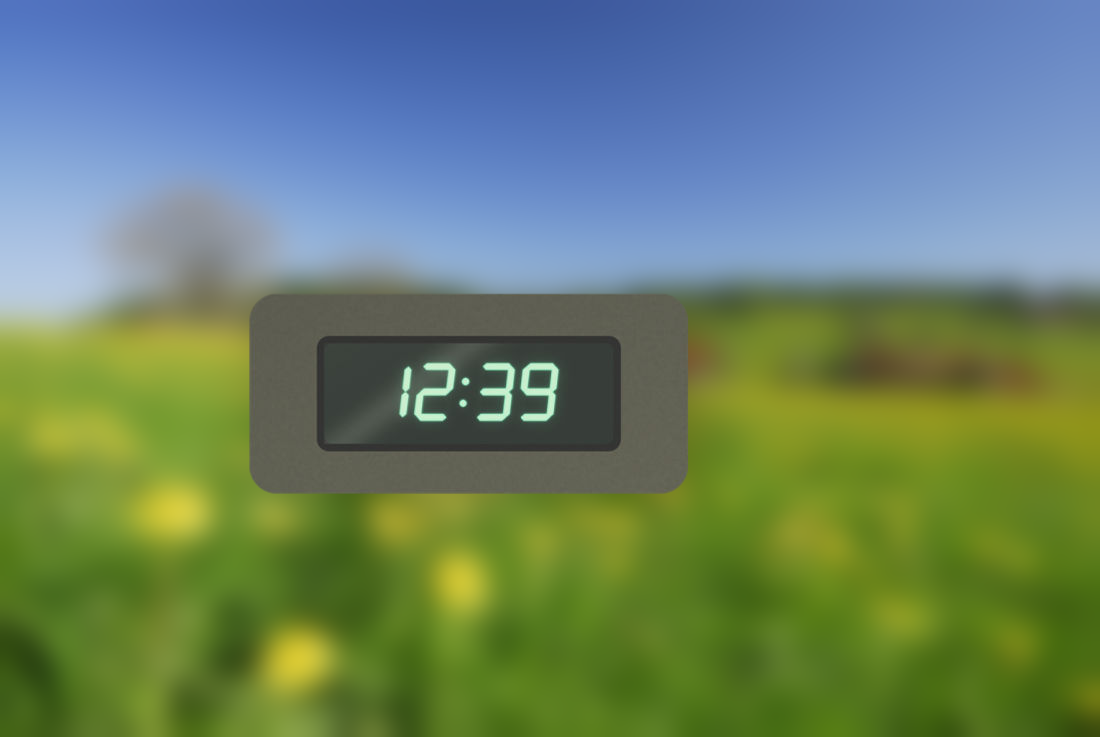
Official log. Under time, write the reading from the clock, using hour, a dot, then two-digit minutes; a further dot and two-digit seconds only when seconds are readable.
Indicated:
12.39
